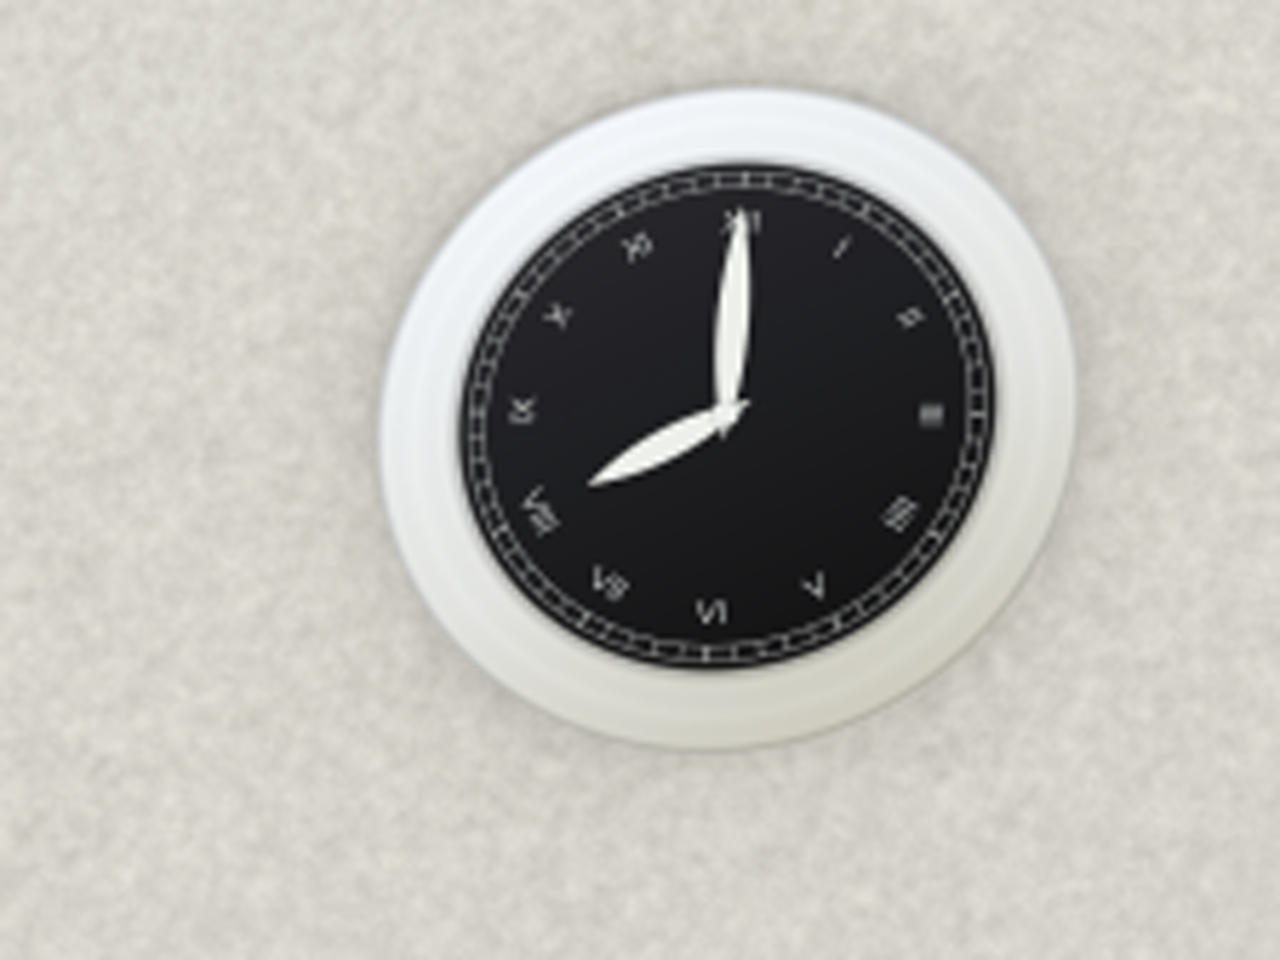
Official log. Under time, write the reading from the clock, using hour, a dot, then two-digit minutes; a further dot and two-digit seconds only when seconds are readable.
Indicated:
8.00
